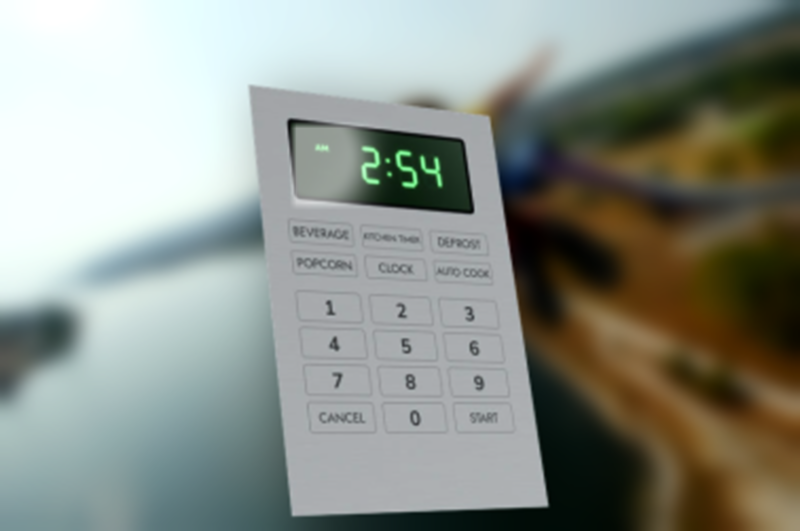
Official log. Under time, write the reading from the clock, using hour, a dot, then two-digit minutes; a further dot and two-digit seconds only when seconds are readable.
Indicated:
2.54
